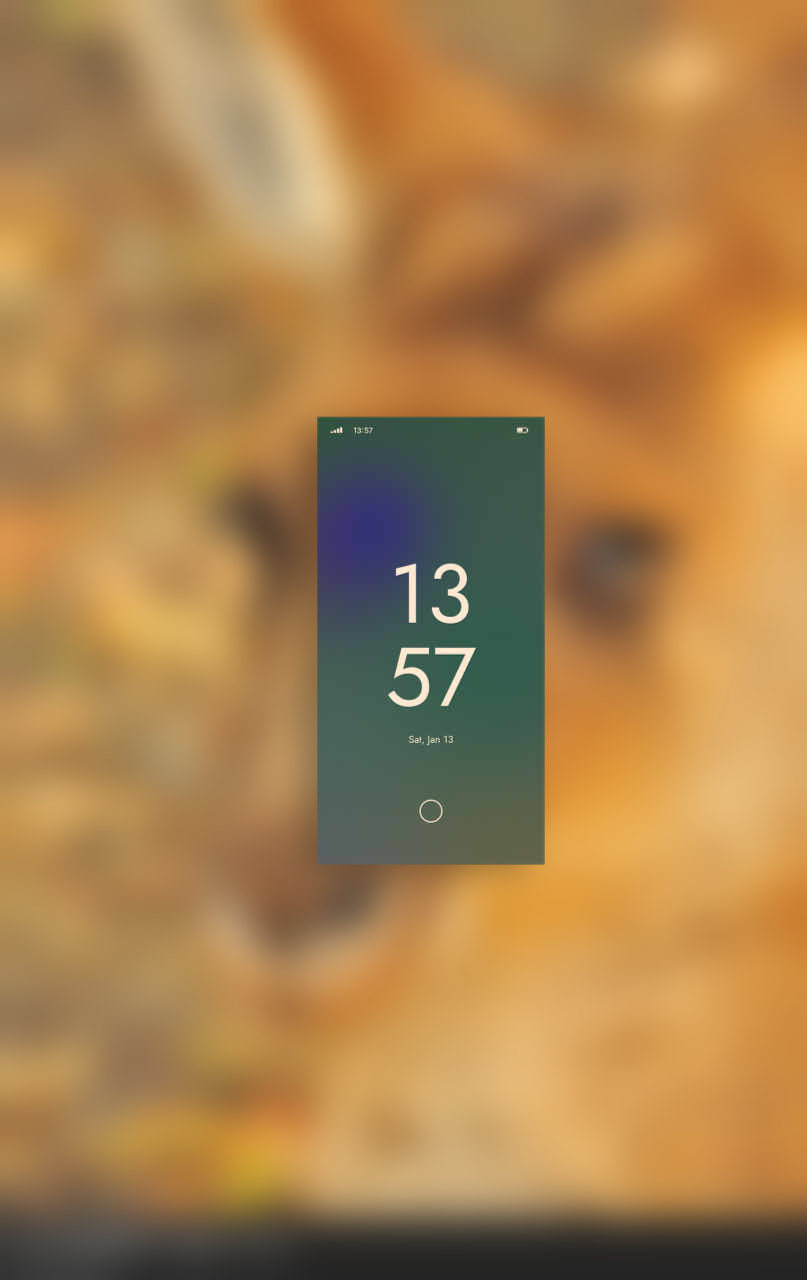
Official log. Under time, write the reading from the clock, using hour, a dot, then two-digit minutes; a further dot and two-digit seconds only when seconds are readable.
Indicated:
13.57
